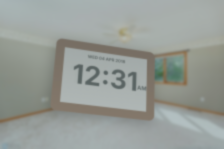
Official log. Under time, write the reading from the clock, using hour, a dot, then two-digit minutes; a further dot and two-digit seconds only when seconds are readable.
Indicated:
12.31
